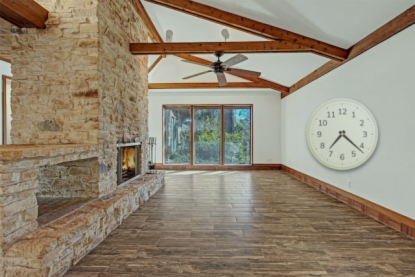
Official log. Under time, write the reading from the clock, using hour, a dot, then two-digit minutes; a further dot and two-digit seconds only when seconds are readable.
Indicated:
7.22
